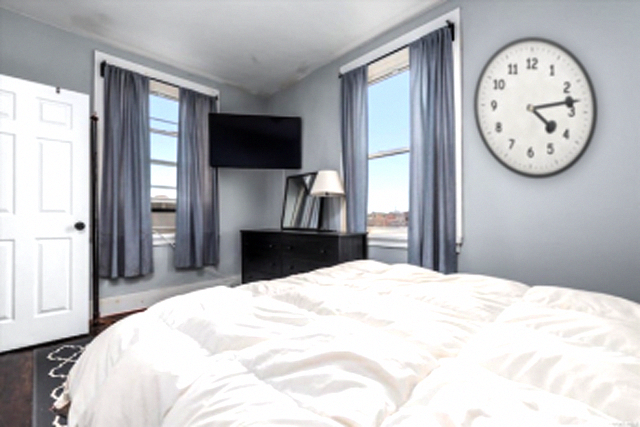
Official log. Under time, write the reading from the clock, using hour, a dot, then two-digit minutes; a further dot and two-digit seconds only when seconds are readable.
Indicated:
4.13
